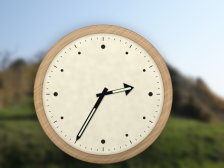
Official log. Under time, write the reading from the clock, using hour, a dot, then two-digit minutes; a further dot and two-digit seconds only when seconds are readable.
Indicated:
2.35
